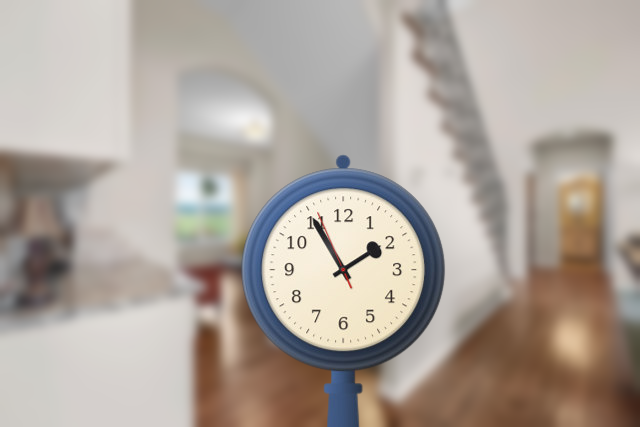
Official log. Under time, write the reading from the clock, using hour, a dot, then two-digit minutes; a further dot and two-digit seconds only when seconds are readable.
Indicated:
1.54.56
